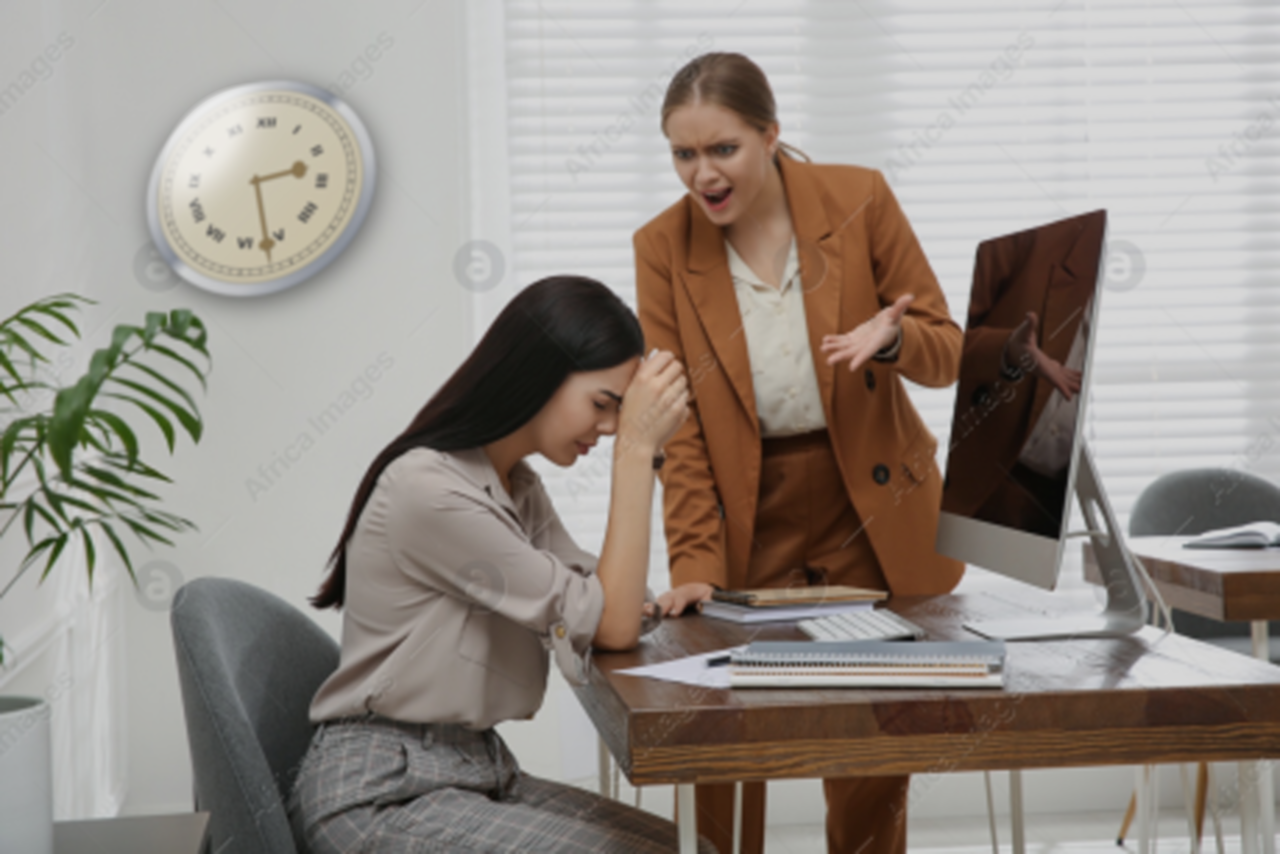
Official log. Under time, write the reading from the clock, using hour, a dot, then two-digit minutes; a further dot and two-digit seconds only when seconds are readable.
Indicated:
2.27
